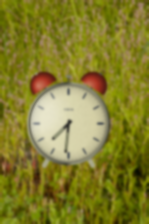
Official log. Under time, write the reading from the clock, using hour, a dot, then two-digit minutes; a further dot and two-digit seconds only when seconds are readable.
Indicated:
7.31
